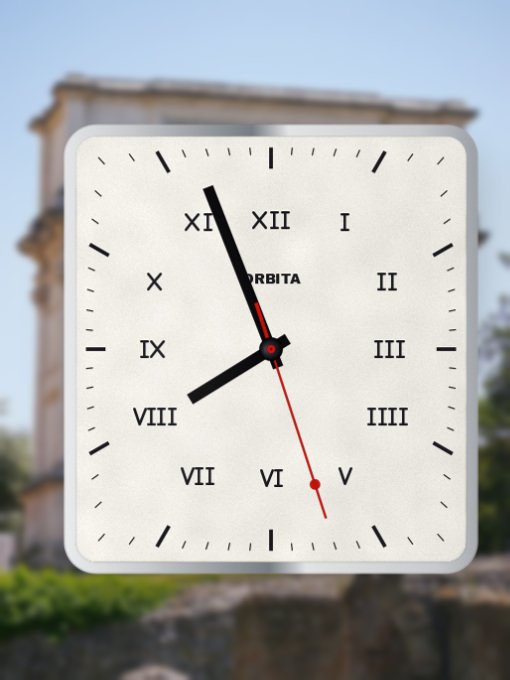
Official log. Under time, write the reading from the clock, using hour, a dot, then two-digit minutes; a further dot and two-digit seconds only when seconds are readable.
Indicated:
7.56.27
